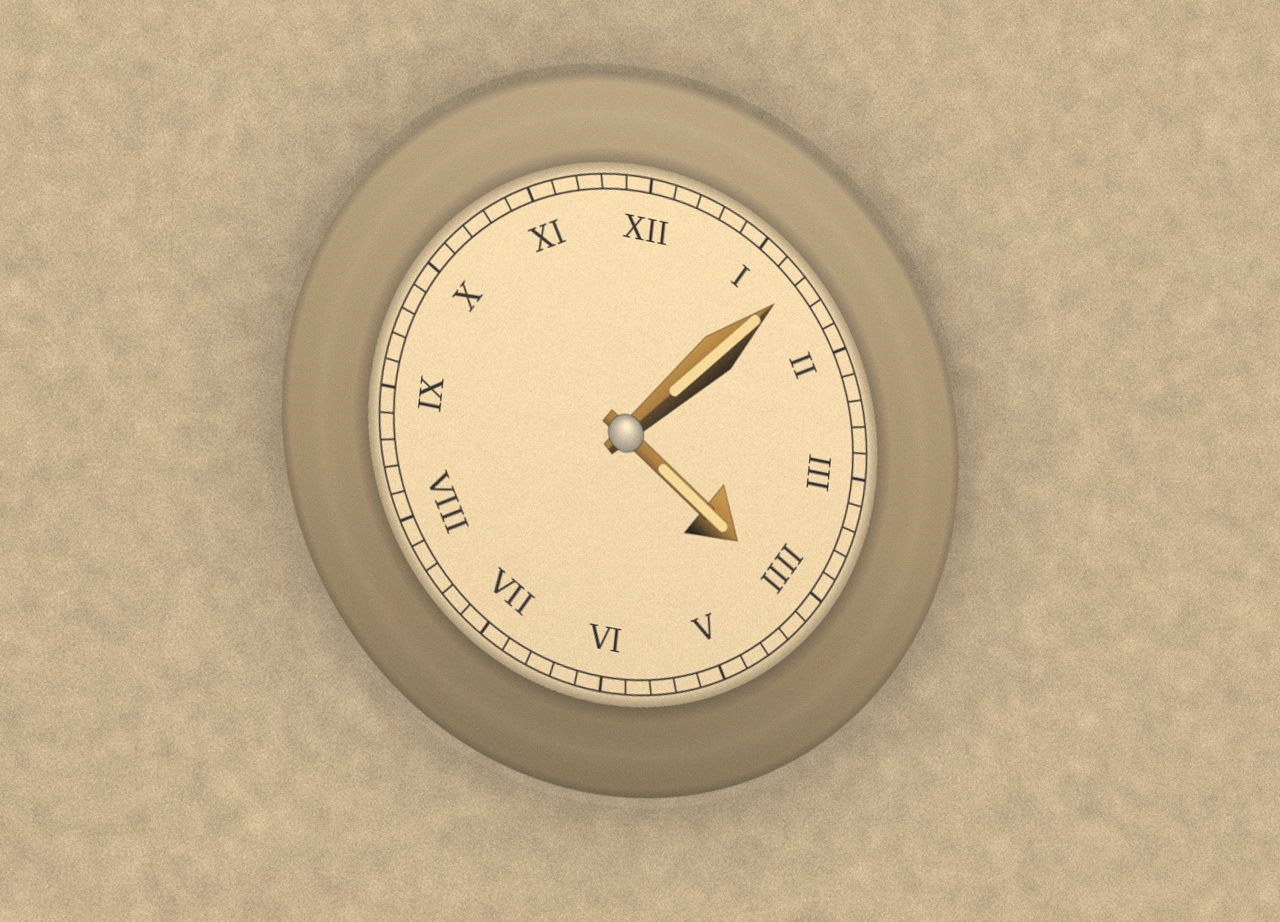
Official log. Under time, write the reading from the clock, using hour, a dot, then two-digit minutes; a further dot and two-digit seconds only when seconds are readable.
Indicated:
4.07
